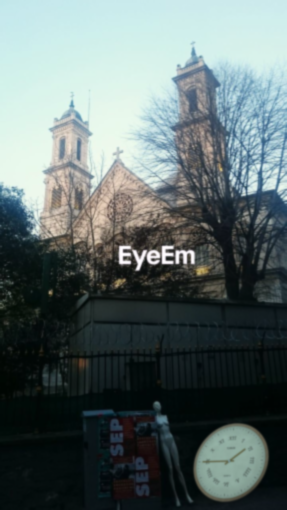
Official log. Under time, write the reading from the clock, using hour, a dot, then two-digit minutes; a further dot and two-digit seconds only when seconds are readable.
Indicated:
1.45
